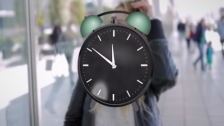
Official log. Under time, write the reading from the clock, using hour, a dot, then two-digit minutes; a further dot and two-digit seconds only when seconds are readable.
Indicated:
11.51
